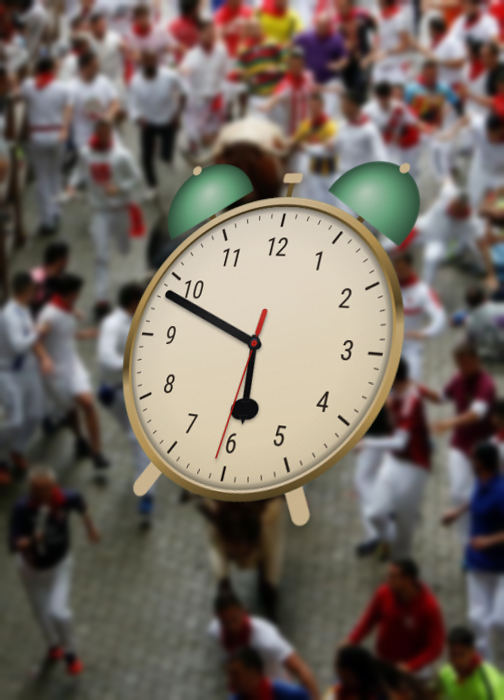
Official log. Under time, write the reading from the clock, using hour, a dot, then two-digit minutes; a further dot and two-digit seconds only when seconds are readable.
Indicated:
5.48.31
